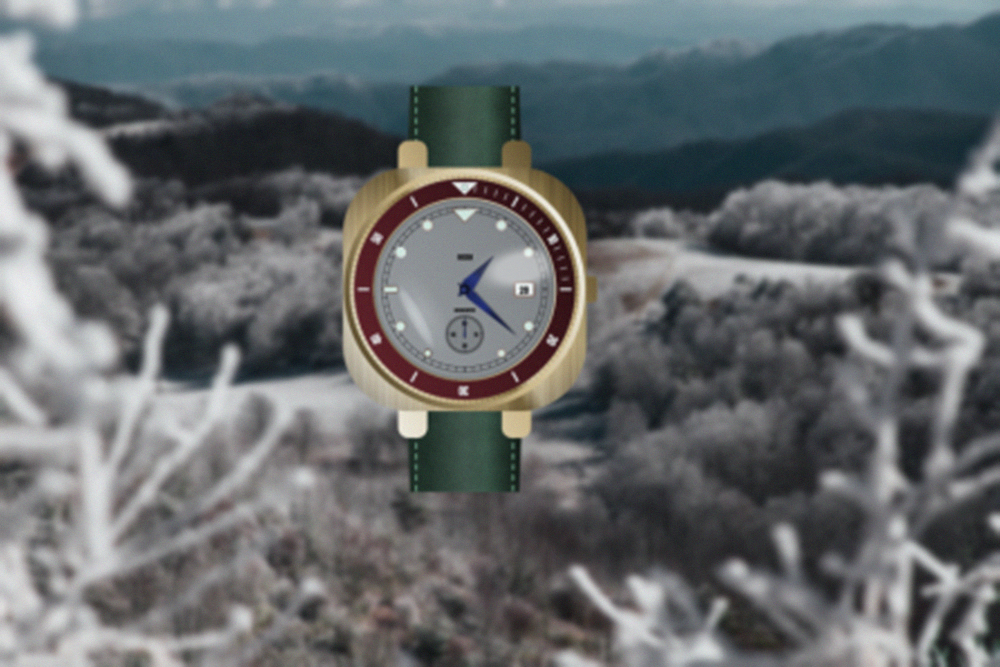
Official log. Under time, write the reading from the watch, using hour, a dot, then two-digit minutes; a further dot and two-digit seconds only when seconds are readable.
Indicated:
1.22
